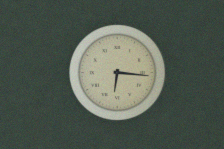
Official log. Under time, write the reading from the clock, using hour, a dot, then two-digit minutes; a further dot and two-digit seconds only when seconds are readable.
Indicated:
6.16
